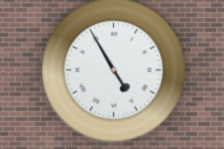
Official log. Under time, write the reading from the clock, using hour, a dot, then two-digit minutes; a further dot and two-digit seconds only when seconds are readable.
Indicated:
4.55
